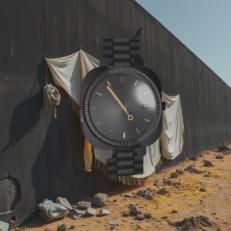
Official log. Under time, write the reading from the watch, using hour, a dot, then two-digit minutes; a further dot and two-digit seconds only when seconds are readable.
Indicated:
4.54
